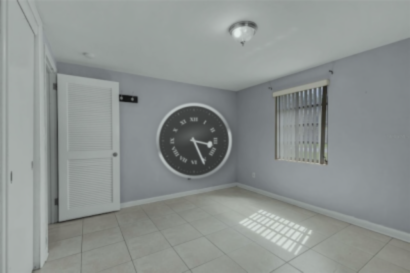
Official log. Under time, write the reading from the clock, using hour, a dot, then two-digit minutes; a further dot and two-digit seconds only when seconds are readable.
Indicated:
3.26
